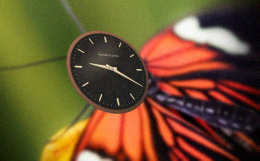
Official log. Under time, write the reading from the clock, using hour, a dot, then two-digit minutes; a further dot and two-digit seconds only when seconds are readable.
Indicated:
9.20
